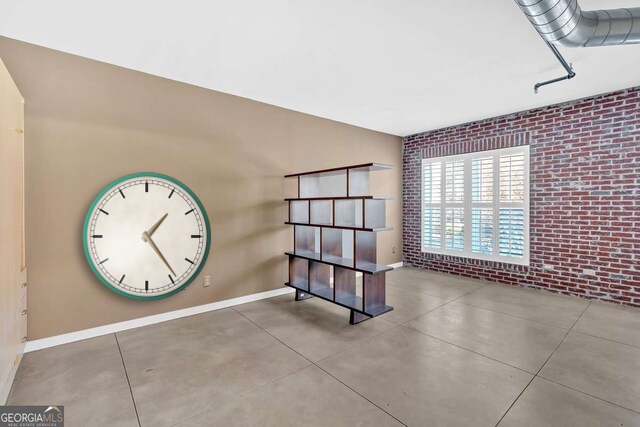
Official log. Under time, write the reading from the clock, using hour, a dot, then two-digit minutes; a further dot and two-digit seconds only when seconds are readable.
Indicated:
1.24
